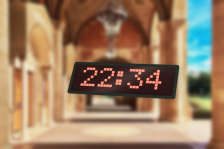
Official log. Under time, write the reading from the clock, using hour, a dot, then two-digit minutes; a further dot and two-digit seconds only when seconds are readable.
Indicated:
22.34
